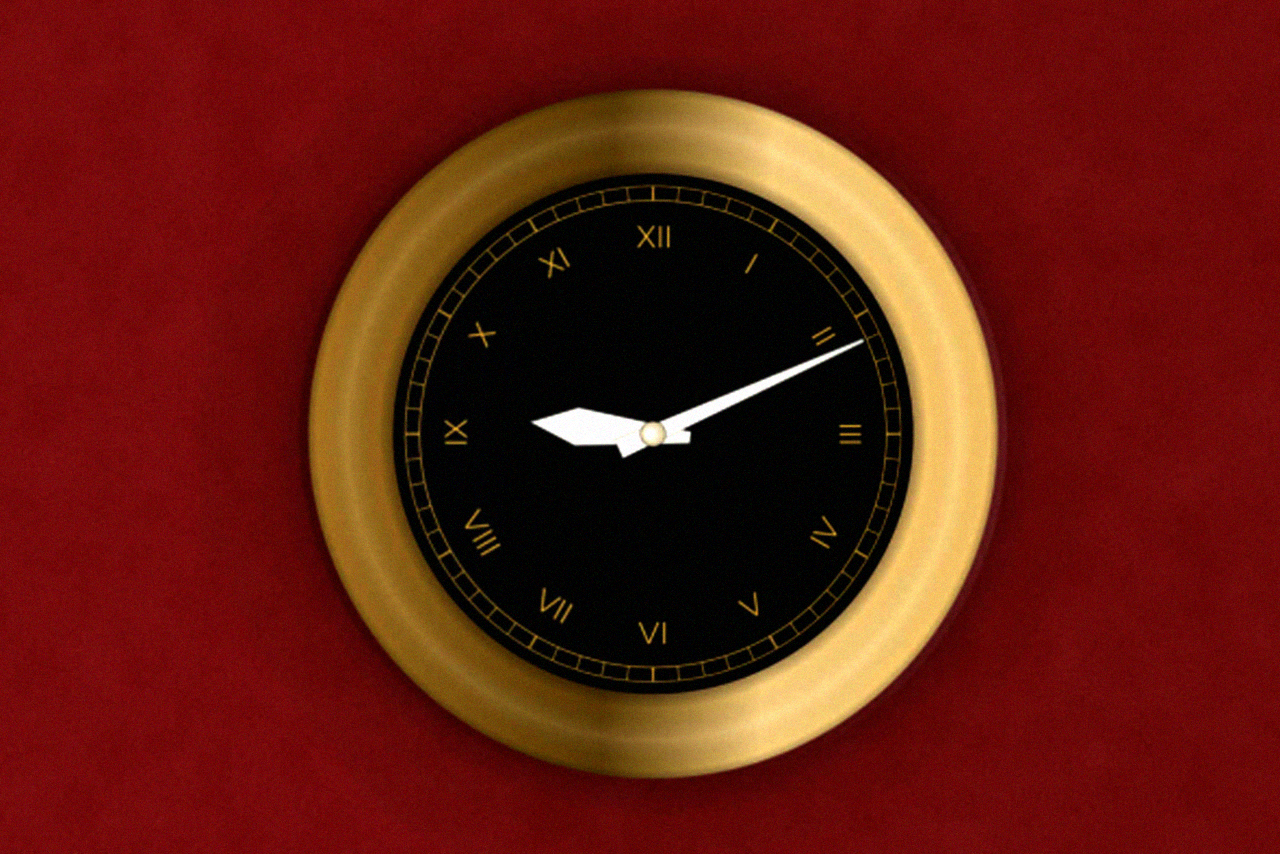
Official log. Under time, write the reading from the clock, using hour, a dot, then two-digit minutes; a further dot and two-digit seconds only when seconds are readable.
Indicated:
9.11
